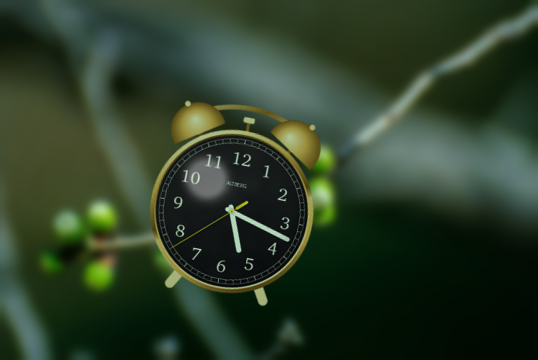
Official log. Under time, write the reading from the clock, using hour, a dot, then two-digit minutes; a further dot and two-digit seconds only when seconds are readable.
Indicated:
5.17.38
